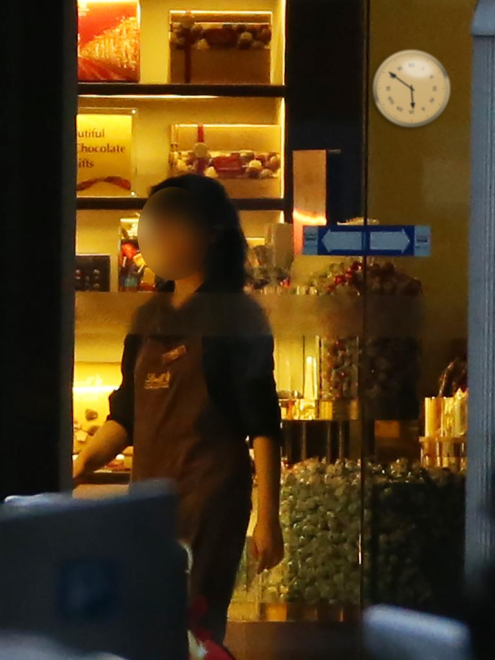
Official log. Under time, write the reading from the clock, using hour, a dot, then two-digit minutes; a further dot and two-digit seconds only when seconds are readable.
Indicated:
5.51
